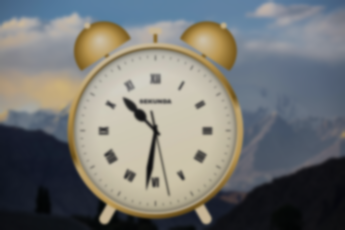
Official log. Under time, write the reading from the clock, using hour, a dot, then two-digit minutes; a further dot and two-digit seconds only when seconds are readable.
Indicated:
10.31.28
